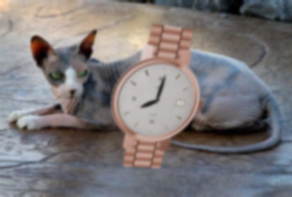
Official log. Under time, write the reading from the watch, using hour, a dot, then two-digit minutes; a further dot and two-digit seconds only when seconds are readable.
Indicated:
8.01
